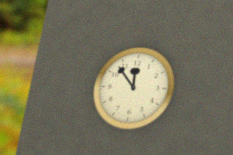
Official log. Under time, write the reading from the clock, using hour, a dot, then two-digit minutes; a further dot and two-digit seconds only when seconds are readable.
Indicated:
11.53
